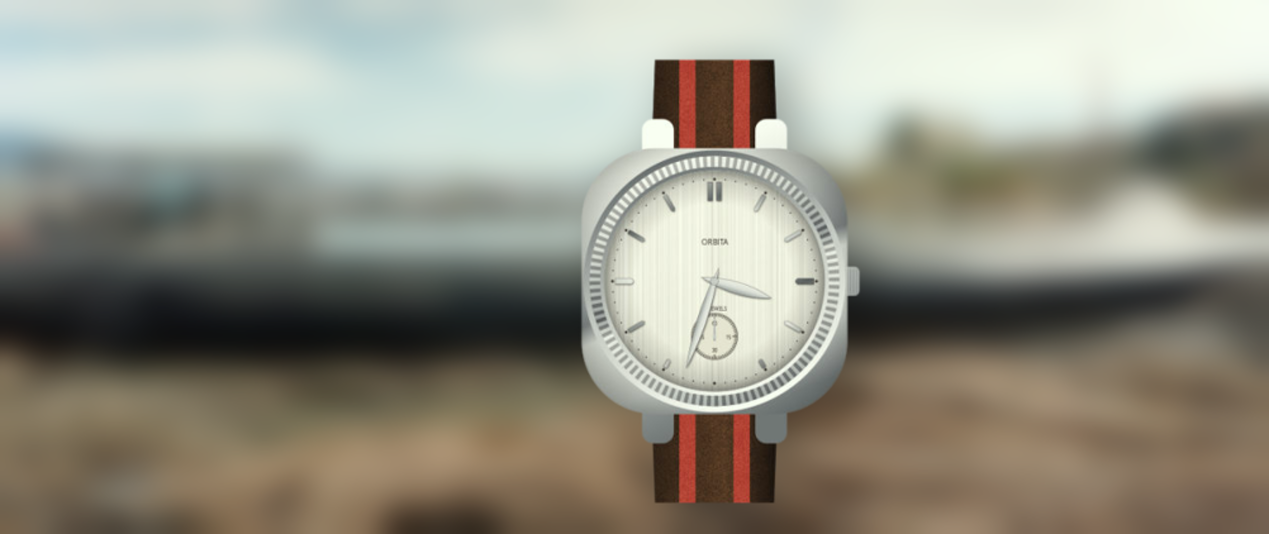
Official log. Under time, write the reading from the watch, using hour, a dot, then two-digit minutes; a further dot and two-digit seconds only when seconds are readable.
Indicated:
3.33
